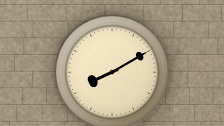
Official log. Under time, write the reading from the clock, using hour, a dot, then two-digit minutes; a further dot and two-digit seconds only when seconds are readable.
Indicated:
8.10
